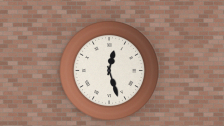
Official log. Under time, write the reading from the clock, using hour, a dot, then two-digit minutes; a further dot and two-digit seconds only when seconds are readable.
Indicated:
12.27
